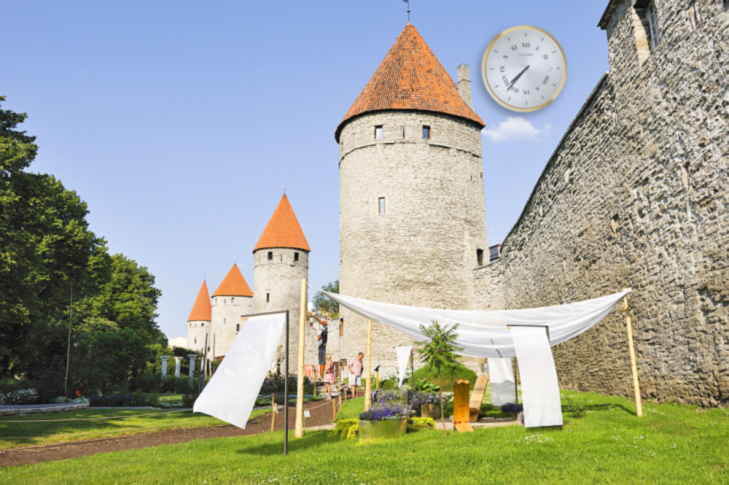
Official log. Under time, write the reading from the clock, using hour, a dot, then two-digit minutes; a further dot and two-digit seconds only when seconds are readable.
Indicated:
7.37
